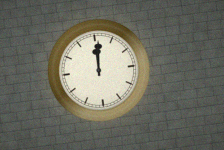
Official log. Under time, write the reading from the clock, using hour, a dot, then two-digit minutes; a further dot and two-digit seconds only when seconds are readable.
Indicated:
12.01
